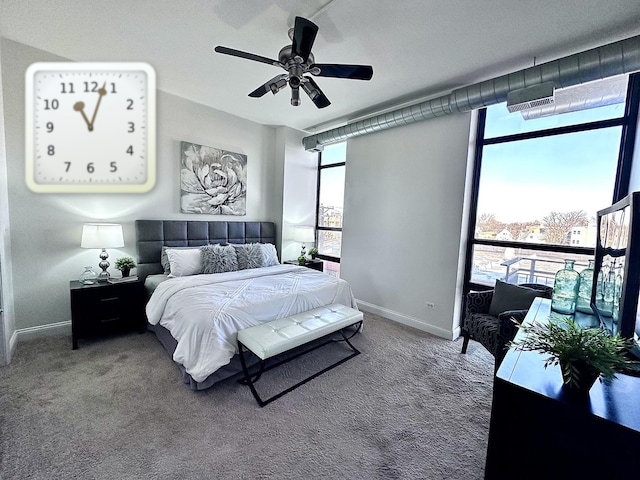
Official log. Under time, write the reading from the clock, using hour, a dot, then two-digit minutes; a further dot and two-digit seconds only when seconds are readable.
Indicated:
11.03
